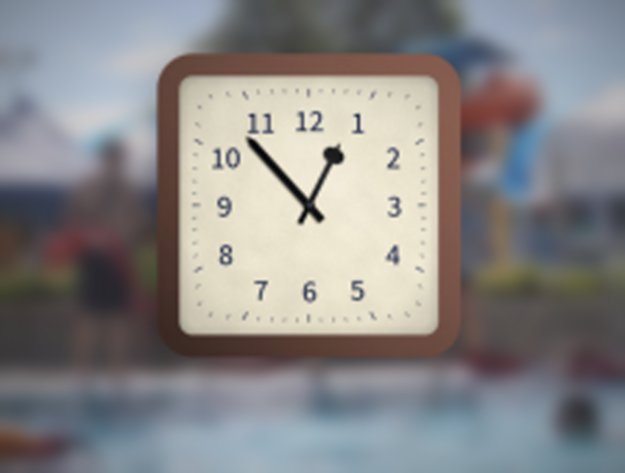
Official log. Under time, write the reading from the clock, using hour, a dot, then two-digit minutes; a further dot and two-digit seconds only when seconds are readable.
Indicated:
12.53
